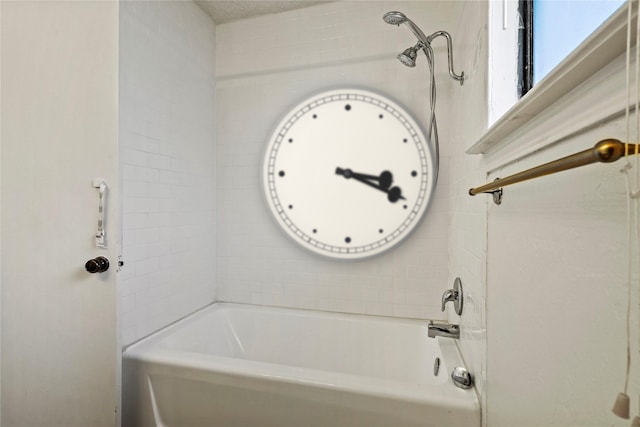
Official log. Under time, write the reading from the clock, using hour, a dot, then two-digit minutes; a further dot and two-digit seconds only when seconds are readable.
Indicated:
3.19
